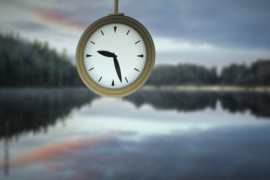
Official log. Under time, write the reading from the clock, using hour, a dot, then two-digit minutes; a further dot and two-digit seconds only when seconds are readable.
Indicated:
9.27
